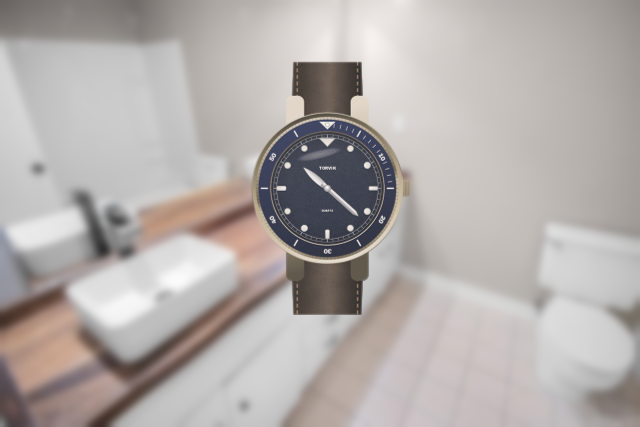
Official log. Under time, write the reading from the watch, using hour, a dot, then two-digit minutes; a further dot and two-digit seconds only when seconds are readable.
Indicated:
10.22
